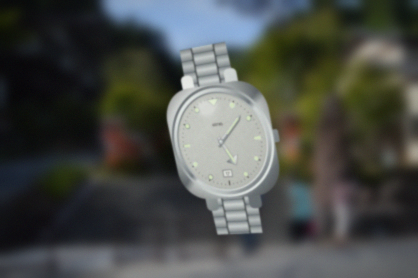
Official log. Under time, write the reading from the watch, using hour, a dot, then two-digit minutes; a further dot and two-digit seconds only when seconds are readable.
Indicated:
5.08
